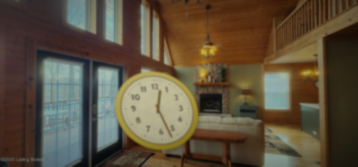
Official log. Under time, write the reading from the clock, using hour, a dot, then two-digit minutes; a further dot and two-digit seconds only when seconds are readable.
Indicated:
12.27
